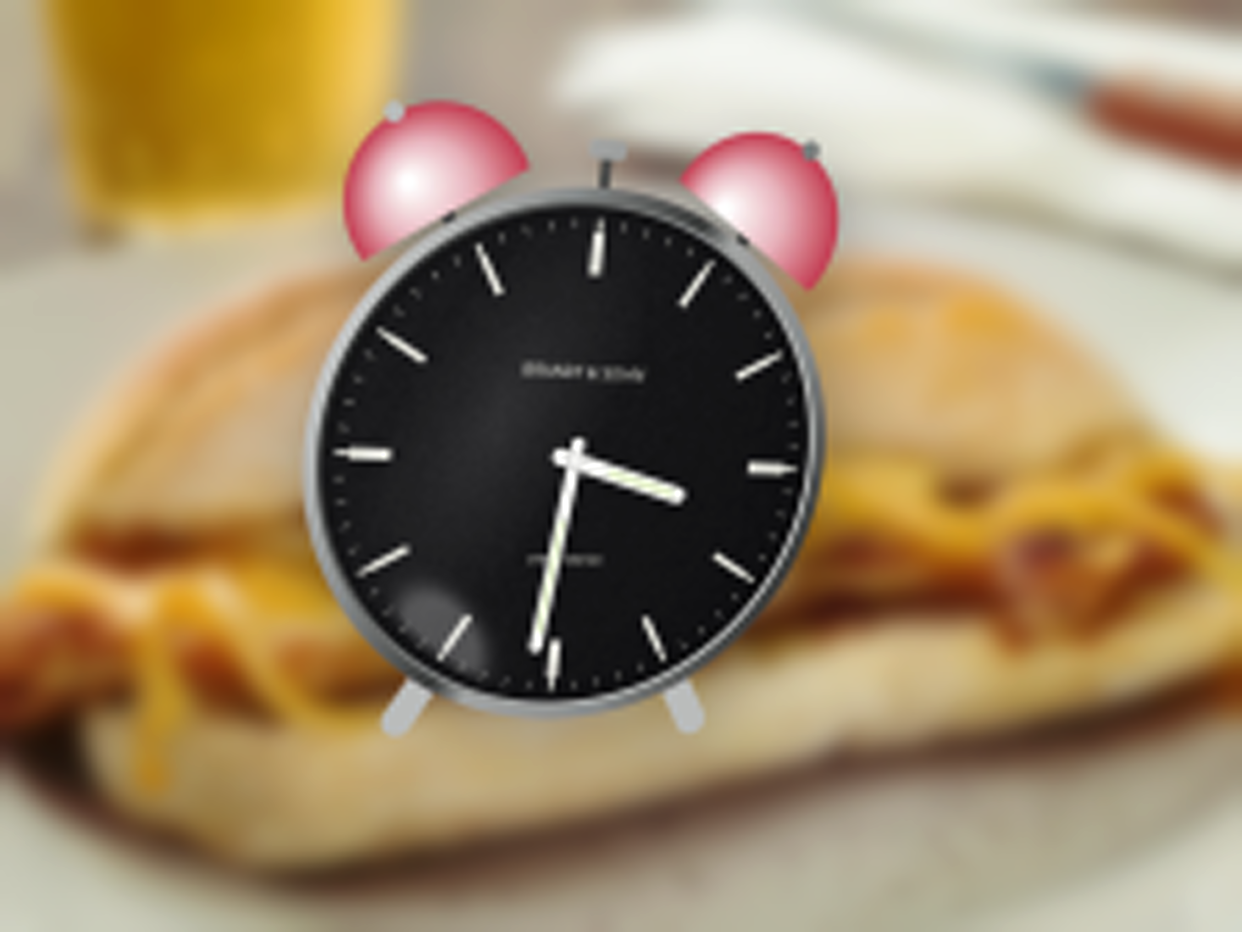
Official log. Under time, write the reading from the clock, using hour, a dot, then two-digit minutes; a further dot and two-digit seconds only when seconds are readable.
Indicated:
3.31
